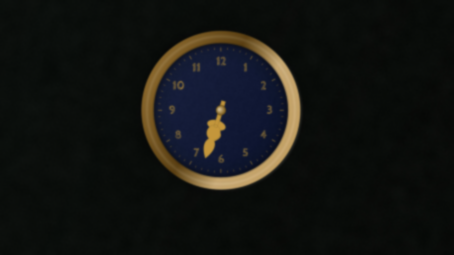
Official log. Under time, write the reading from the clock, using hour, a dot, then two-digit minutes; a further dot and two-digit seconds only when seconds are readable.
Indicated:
6.33
